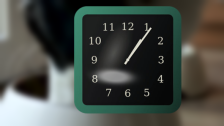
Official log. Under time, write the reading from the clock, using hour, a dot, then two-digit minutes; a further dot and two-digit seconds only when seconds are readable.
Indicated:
1.06
